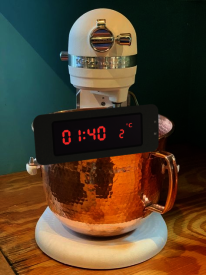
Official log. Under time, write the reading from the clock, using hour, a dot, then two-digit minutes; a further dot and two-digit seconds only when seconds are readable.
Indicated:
1.40
